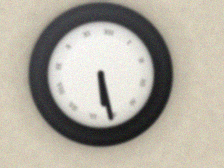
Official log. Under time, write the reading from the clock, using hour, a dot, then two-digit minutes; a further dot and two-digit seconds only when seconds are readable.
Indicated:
5.26
